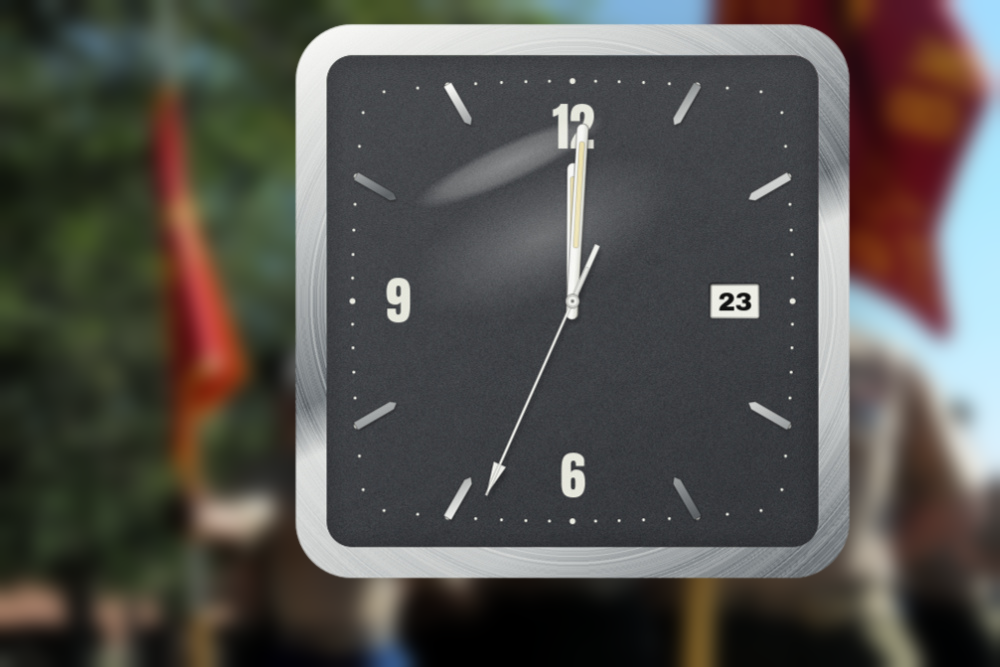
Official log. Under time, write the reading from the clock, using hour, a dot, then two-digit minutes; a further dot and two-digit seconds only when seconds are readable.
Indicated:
12.00.34
